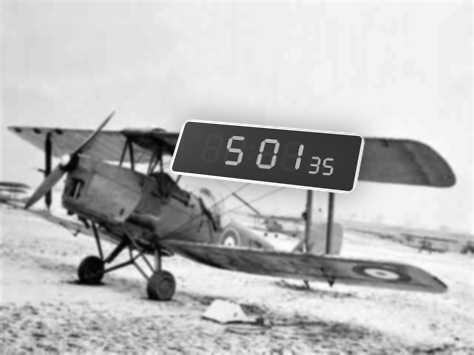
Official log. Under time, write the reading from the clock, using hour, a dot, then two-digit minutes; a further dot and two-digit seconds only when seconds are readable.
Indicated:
5.01.35
